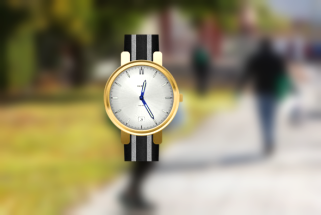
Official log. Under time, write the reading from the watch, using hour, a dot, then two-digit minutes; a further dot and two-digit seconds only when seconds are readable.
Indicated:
12.25
